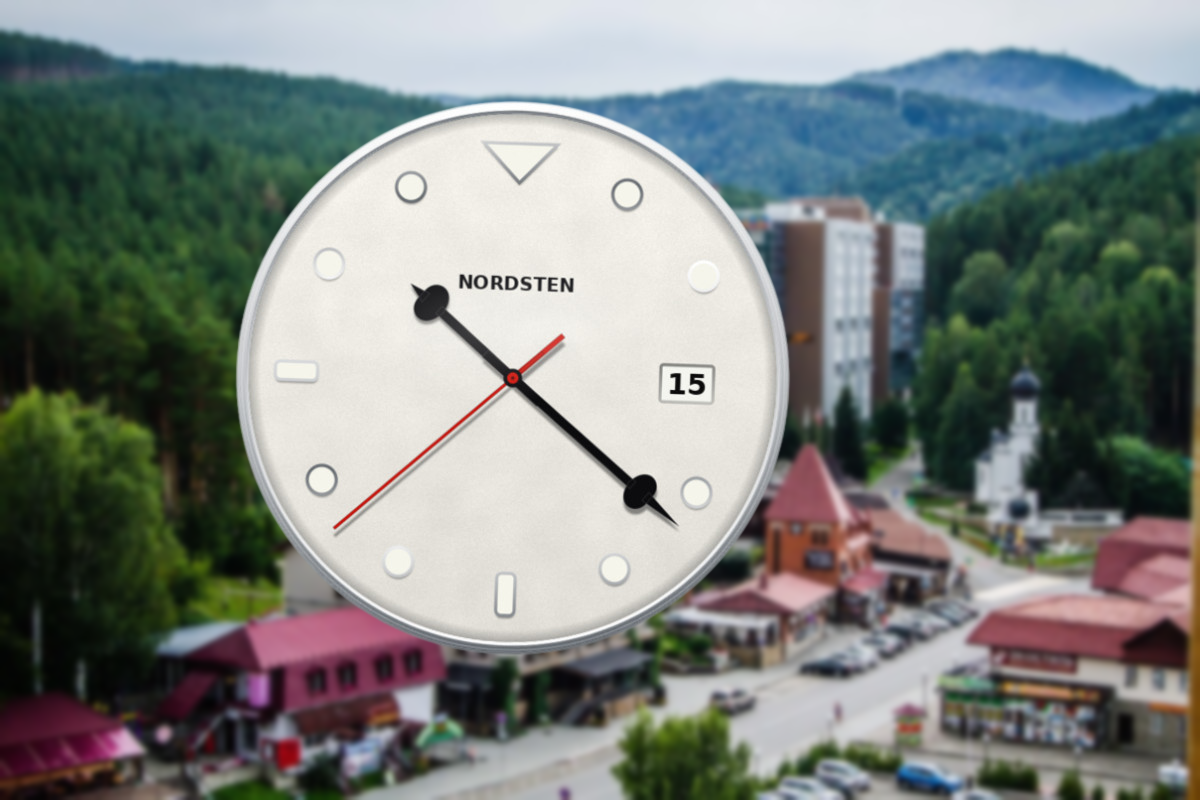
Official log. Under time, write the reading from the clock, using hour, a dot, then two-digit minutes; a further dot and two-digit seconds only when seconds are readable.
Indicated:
10.21.38
